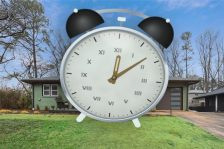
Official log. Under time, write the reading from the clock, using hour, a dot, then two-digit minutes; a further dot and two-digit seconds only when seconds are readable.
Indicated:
12.08
